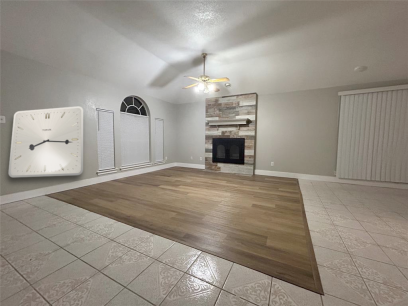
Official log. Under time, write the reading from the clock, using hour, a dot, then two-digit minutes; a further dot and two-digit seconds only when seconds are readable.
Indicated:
8.16
